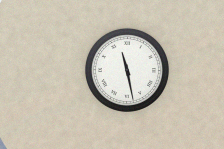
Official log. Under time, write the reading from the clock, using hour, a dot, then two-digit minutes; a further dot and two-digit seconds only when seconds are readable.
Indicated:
11.28
